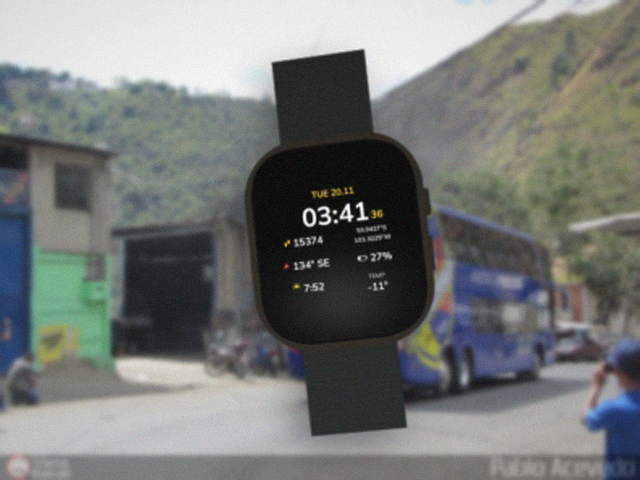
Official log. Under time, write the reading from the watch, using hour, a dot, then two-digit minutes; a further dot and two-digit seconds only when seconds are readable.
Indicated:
3.41
